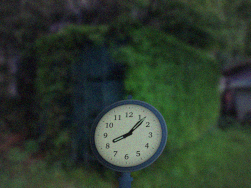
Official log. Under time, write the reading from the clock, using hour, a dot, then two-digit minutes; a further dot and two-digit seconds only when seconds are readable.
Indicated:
8.07
